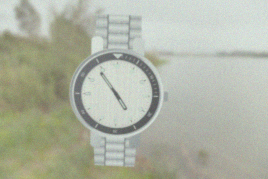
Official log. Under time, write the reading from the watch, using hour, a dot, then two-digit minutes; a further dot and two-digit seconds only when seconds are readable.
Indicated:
4.54
